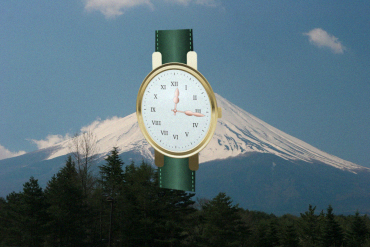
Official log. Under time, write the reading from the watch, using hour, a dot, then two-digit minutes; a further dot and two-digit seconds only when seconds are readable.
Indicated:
12.16
